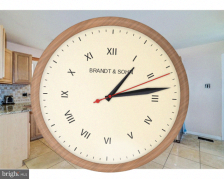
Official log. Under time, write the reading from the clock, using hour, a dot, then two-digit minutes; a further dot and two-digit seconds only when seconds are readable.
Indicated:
1.13.11
